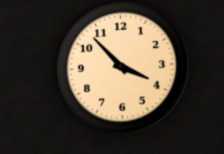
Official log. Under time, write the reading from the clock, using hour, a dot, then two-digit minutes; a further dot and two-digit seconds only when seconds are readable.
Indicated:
3.53
